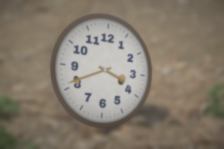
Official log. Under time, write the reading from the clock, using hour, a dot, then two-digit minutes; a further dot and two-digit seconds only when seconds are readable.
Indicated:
3.41
